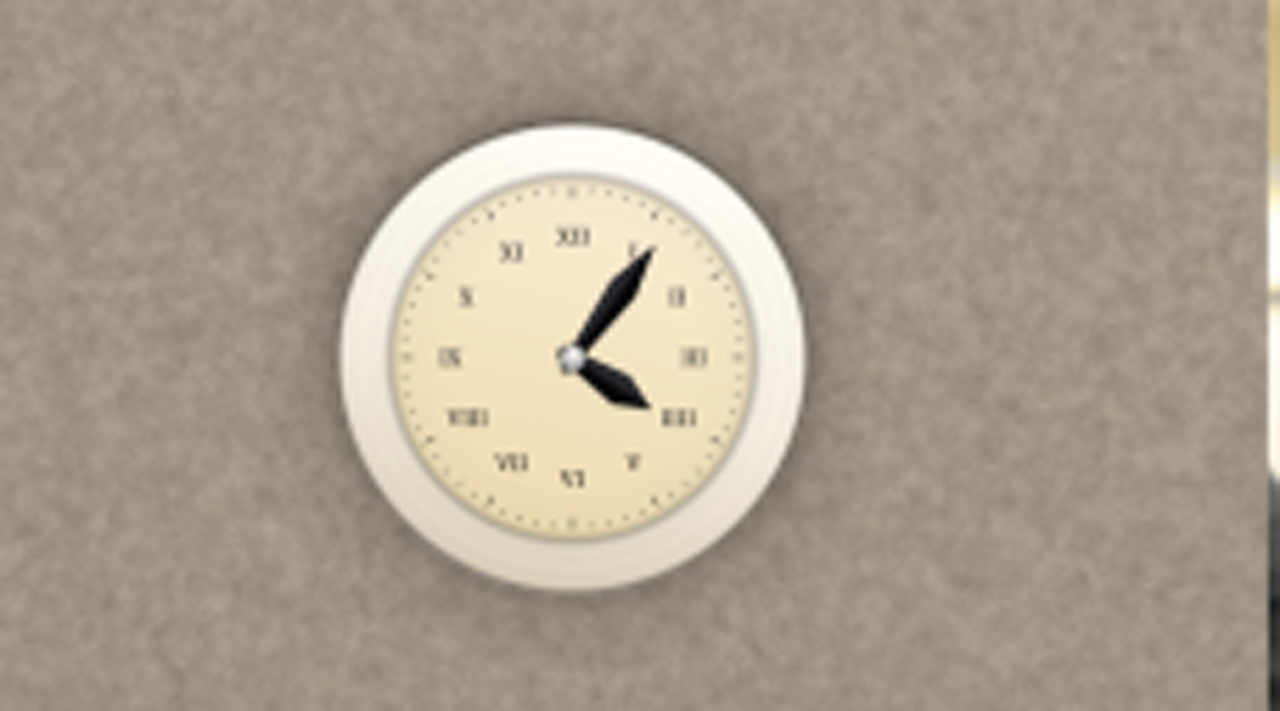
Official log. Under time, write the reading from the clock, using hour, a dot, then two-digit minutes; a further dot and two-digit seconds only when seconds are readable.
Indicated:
4.06
